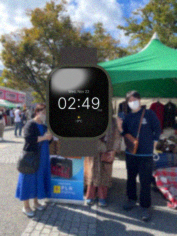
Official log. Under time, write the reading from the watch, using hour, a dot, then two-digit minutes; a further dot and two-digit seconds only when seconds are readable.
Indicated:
2.49
